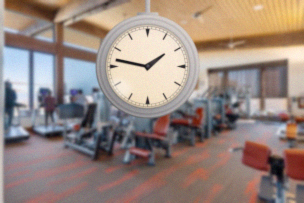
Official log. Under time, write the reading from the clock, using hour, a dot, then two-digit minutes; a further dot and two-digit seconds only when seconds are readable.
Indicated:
1.47
